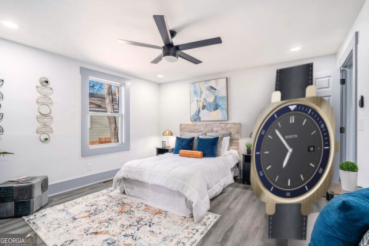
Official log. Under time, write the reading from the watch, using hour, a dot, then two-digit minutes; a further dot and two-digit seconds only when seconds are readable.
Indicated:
6.53
